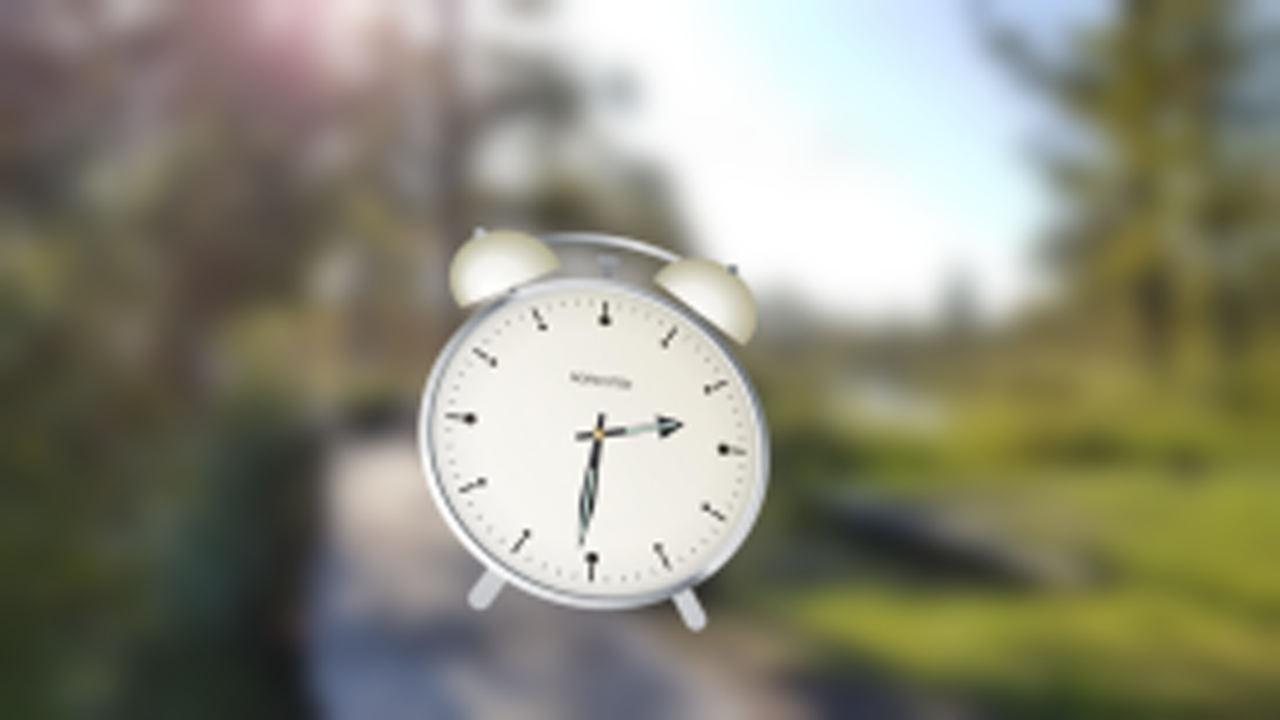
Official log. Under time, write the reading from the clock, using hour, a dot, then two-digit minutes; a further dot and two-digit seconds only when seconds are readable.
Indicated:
2.31
